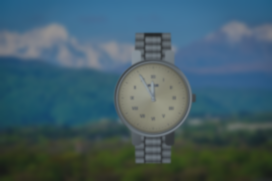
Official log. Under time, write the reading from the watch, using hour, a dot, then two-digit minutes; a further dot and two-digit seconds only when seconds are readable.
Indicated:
11.55
